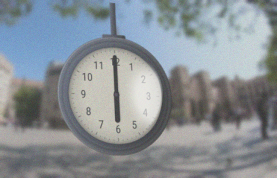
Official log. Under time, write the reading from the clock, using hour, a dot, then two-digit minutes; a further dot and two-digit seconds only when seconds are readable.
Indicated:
6.00
